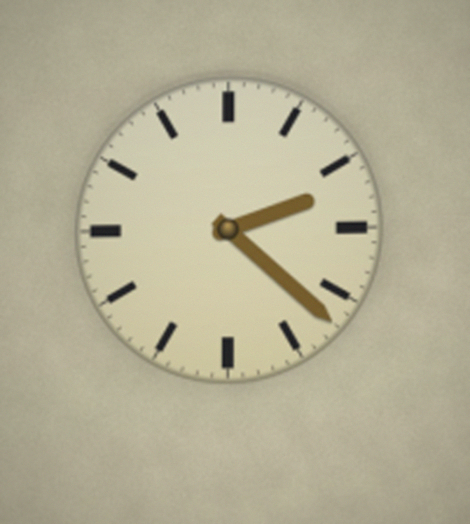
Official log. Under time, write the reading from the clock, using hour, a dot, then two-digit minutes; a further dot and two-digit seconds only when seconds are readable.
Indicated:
2.22
